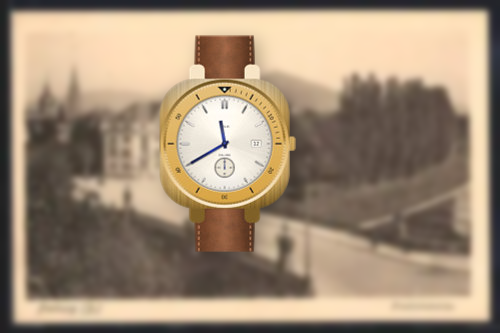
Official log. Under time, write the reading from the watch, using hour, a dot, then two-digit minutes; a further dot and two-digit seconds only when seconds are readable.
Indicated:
11.40
